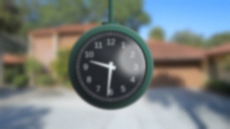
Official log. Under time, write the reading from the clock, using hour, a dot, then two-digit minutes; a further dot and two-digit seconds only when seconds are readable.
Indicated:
9.31
